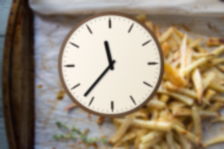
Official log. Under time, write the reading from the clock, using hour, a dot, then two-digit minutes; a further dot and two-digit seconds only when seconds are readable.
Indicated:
11.37
